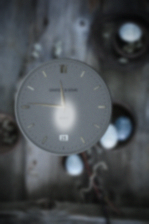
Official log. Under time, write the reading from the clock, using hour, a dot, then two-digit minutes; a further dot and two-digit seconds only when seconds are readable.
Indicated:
11.46
